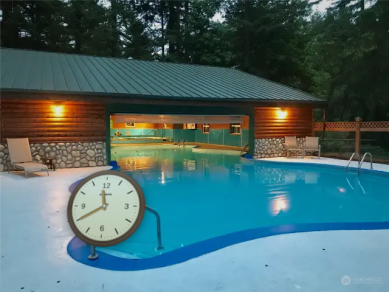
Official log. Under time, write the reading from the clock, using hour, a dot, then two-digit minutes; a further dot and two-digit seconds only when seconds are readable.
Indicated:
11.40
